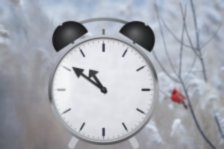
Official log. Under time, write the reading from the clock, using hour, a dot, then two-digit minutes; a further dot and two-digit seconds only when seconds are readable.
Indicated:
10.51
